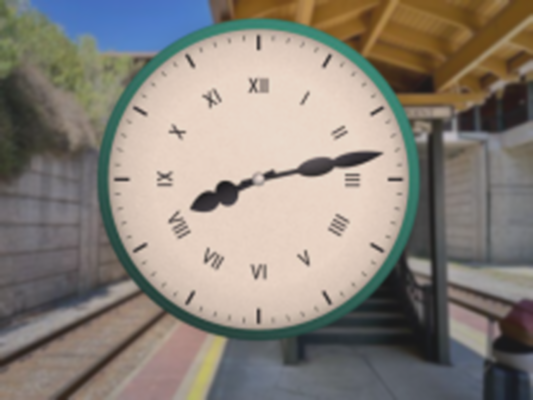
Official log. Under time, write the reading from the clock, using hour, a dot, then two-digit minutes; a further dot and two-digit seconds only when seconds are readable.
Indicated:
8.13
